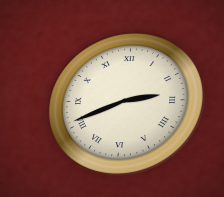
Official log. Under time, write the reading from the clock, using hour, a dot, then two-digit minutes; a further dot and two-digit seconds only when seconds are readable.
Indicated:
2.41
